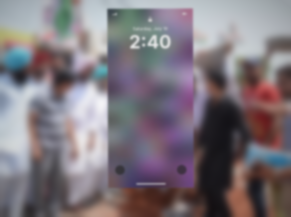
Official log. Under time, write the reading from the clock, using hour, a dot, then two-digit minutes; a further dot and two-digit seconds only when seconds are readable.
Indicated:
2.40
